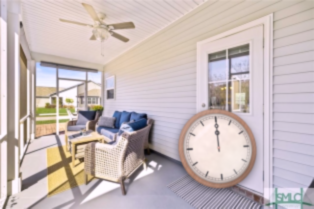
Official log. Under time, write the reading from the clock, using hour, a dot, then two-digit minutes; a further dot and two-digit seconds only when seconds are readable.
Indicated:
12.00
